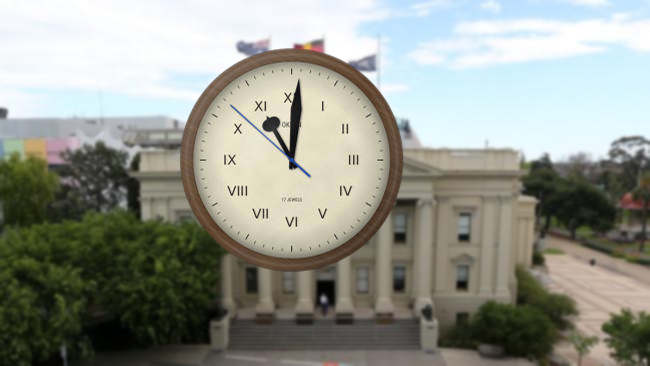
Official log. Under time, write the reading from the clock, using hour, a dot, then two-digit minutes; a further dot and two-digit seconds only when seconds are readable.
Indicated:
11.00.52
